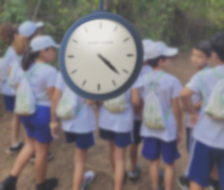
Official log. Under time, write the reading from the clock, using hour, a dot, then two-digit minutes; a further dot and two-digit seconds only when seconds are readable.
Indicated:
4.22
